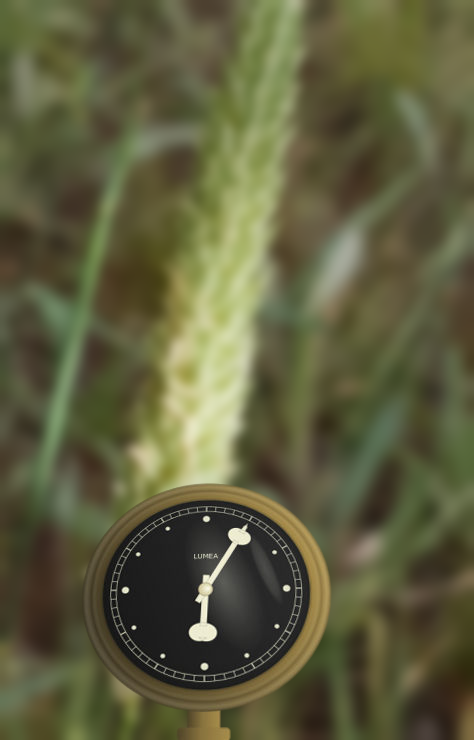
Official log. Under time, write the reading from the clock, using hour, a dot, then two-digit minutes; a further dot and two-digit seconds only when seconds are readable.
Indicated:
6.05
